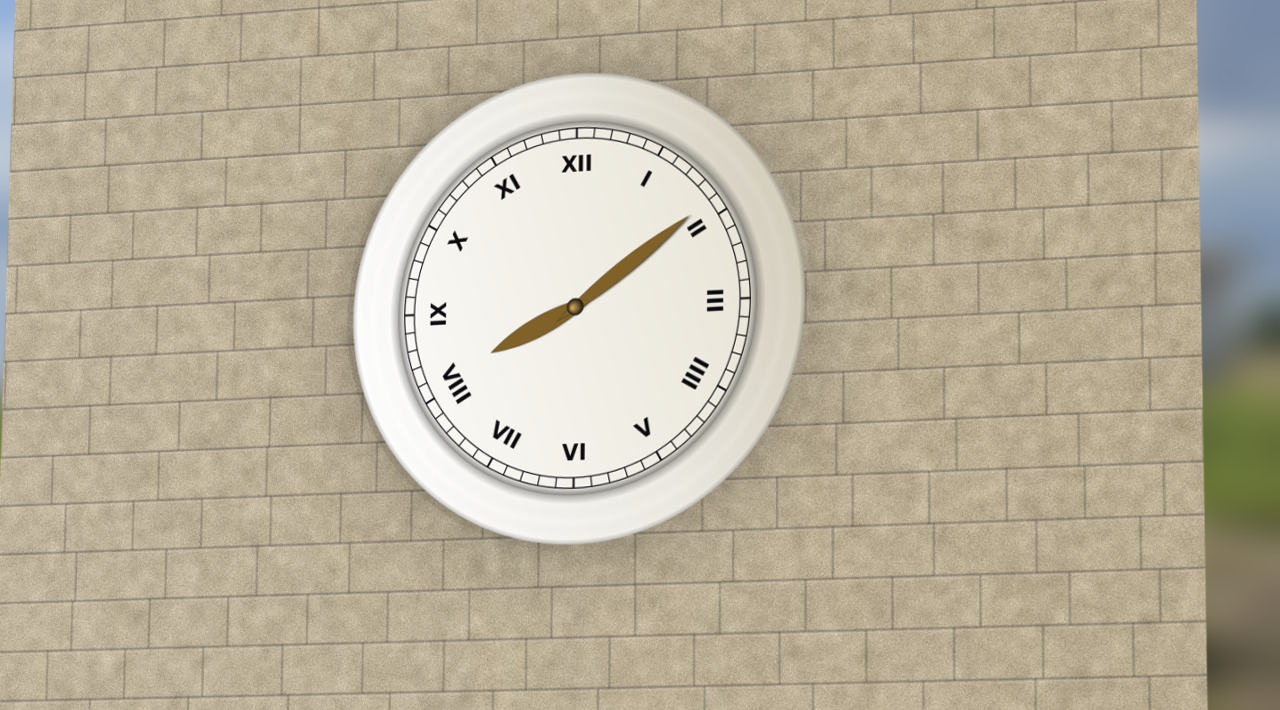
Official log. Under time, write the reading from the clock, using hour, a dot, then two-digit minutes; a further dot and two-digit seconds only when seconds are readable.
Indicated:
8.09
